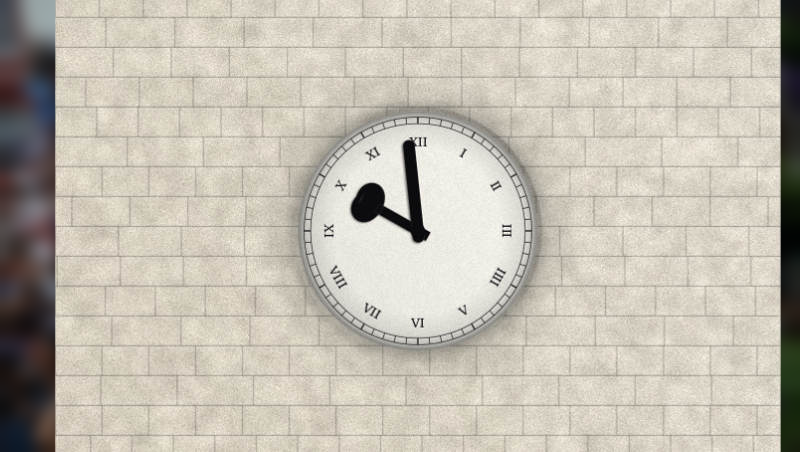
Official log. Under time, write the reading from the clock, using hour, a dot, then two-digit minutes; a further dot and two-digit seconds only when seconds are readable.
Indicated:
9.59
